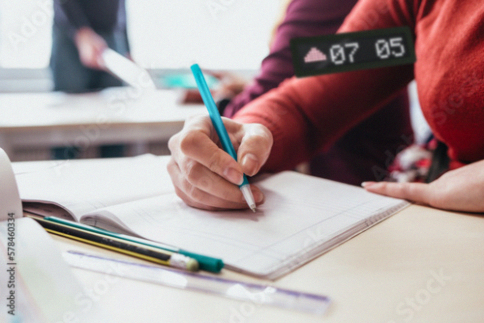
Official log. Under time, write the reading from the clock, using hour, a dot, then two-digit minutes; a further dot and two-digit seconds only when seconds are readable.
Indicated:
7.05
